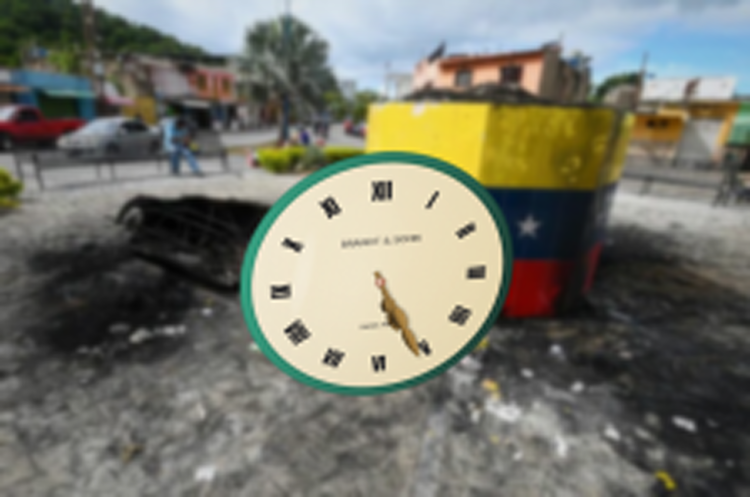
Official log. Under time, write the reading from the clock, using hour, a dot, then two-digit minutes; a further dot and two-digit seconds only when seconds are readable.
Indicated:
5.26
